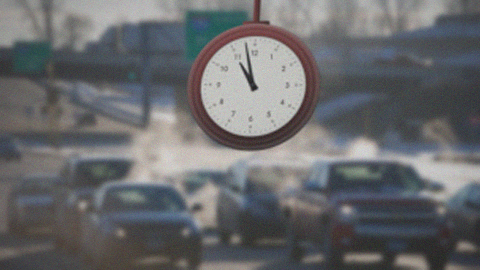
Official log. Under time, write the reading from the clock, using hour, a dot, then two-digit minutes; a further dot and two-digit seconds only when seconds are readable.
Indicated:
10.58
